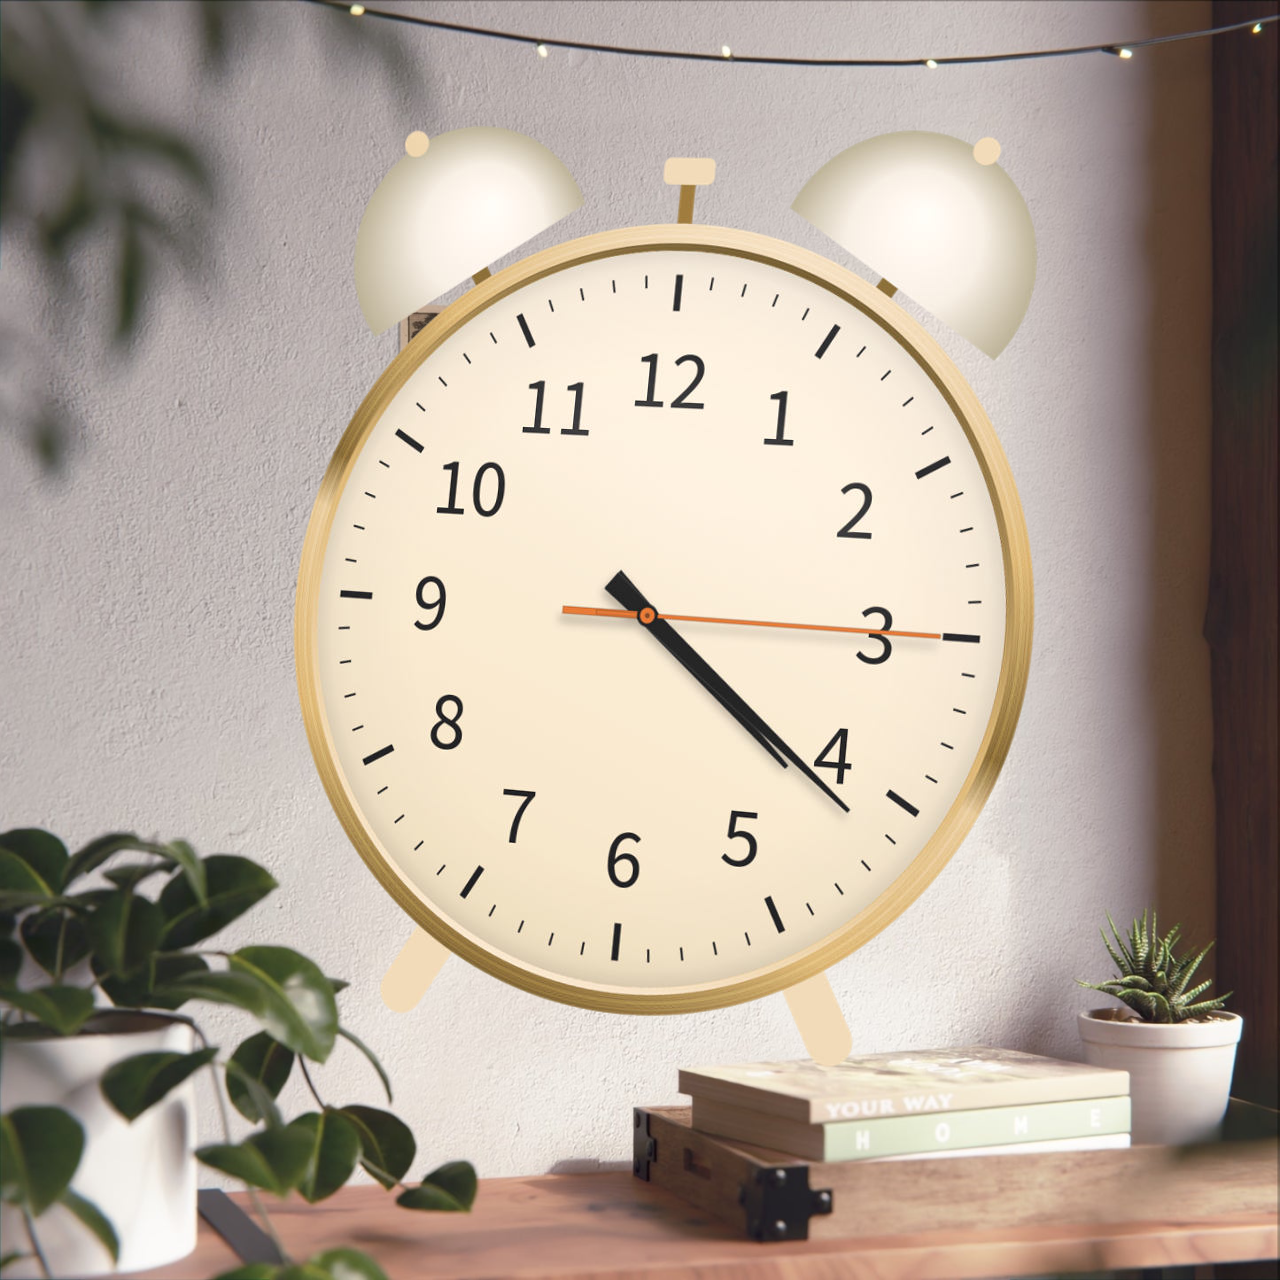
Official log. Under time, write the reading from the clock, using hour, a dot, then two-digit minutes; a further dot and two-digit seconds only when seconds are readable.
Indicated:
4.21.15
